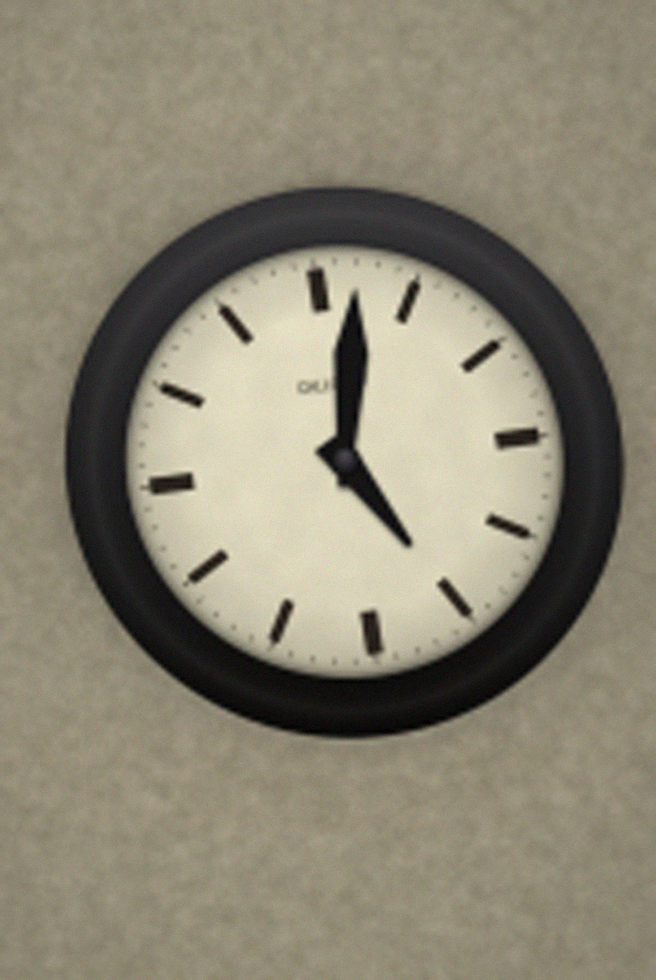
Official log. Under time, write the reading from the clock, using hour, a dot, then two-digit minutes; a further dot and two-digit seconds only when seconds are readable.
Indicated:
5.02
